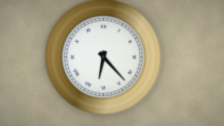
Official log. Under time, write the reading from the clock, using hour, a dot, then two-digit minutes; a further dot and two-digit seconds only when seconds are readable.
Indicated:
6.23
